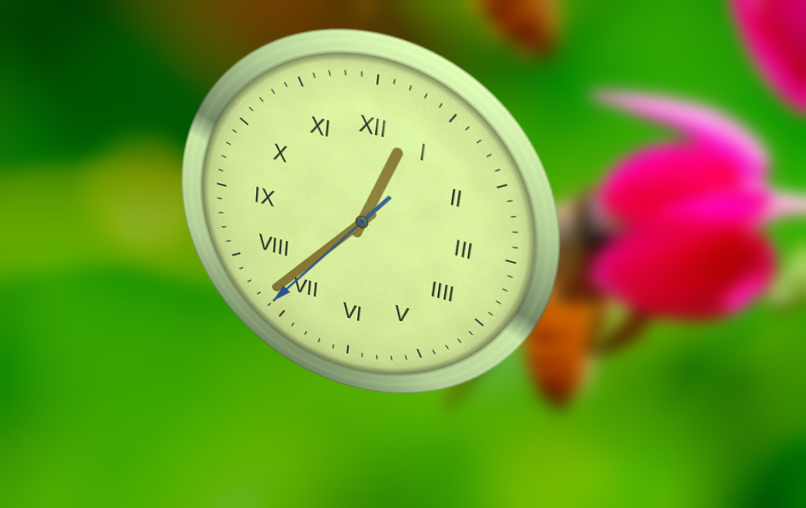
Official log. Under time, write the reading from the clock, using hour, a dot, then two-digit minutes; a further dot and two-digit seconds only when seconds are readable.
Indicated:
12.36.36
